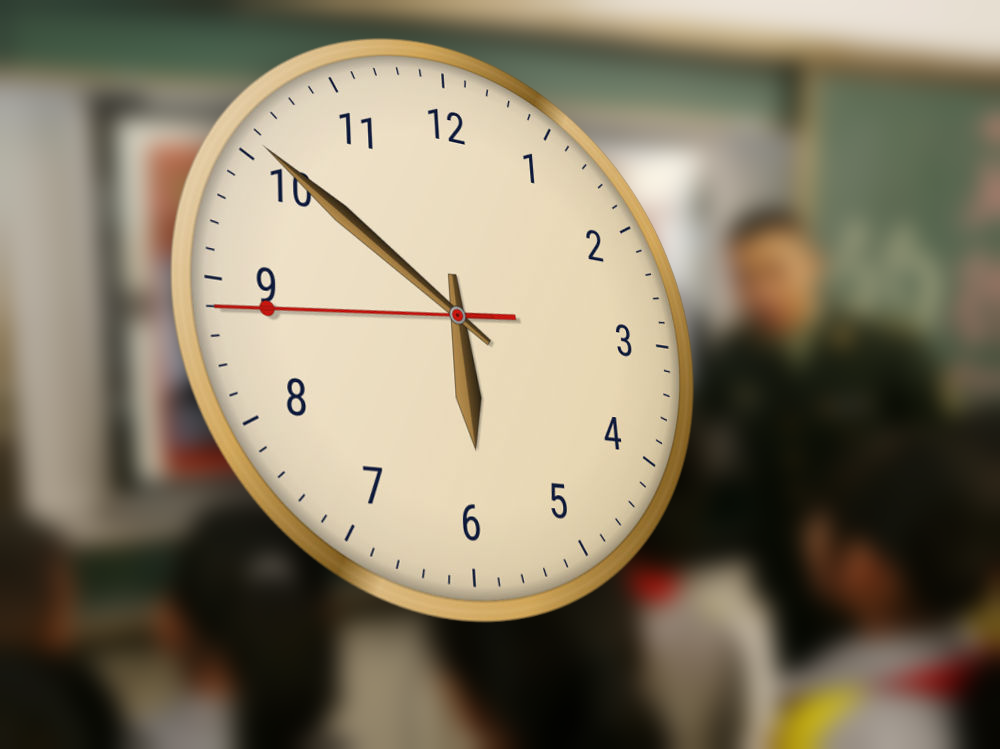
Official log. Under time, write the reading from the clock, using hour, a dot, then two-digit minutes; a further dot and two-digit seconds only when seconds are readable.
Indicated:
5.50.44
